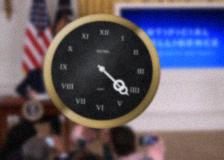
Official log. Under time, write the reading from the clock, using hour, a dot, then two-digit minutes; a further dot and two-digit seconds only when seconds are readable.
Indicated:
4.22
